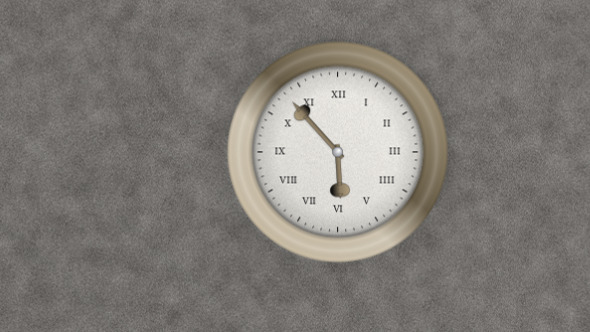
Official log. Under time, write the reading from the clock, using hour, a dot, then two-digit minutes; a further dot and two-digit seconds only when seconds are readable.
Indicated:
5.53
